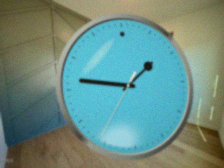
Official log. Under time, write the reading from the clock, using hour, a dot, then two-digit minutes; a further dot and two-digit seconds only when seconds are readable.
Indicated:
1.46.36
